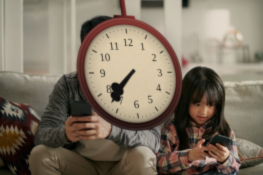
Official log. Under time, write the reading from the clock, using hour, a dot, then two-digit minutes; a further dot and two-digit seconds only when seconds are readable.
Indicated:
7.37
